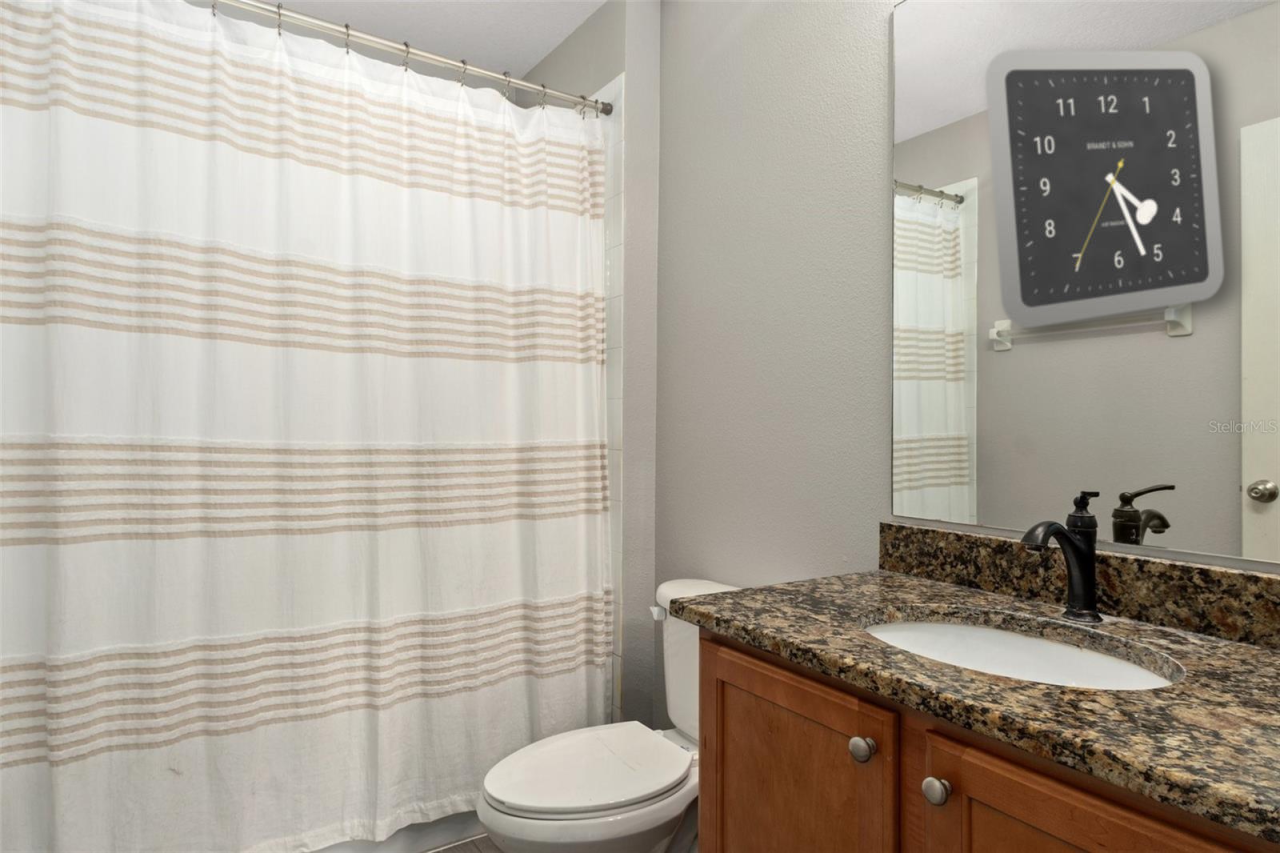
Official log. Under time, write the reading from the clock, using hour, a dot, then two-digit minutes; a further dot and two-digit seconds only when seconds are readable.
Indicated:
4.26.35
